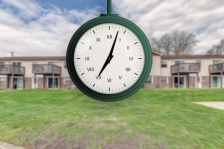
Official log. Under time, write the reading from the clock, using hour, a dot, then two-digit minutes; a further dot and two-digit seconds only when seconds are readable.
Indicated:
7.03
